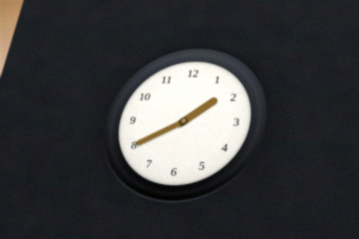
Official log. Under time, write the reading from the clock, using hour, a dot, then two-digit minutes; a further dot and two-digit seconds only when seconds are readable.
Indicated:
1.40
